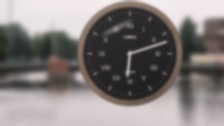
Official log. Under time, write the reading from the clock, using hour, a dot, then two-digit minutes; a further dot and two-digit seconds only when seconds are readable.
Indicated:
6.12
